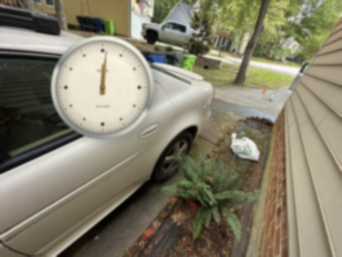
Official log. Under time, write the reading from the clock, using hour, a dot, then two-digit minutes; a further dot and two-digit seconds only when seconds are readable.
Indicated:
12.01
